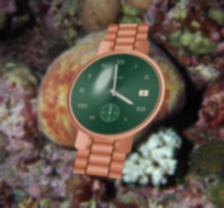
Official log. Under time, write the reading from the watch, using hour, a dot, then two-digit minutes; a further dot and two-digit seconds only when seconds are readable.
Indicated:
3.59
